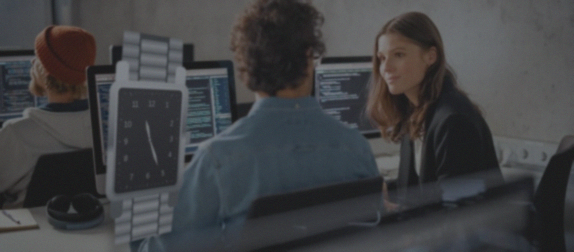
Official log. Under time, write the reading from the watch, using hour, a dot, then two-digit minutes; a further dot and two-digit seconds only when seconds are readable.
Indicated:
11.26
